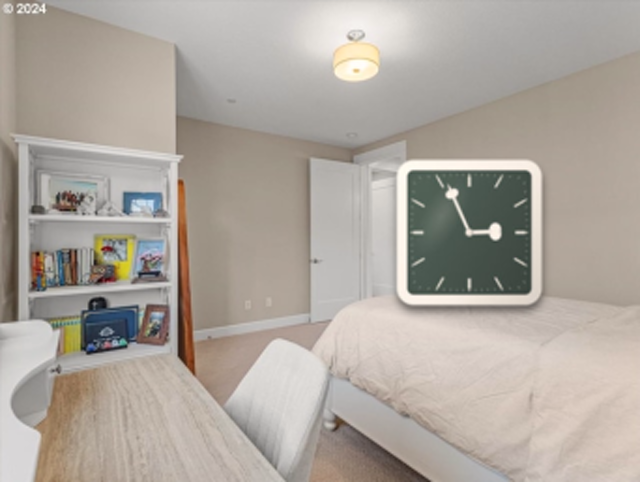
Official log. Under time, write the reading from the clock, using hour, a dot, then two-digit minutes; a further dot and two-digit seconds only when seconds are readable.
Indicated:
2.56
